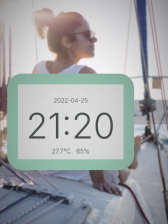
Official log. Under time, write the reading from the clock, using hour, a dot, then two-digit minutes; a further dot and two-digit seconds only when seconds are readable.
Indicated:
21.20
